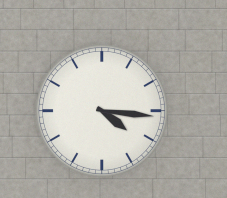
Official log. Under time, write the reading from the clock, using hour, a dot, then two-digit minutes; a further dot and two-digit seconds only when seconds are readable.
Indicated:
4.16
